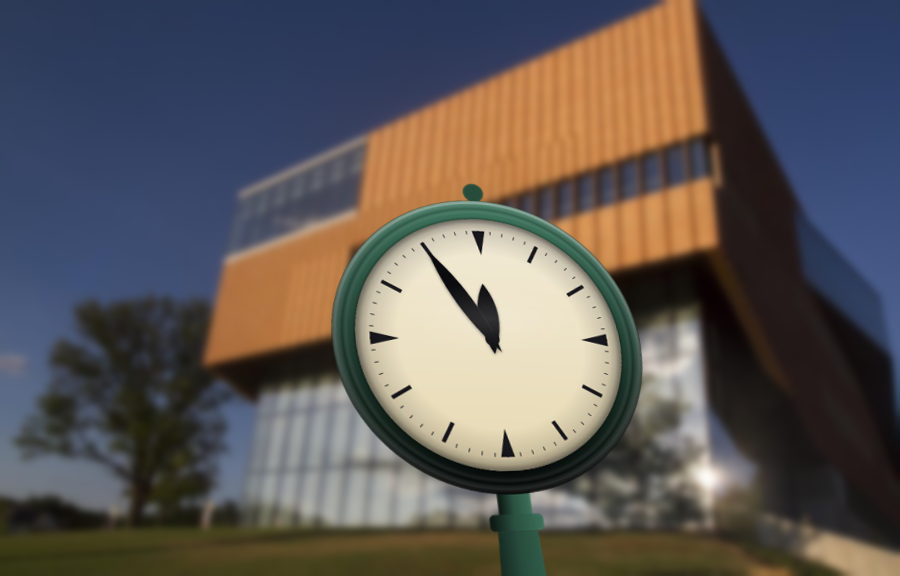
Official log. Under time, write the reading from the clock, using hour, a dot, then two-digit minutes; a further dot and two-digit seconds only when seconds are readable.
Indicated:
11.55
